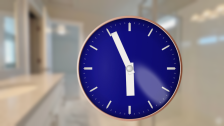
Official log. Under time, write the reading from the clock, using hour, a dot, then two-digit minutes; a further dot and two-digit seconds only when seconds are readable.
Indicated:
5.56
